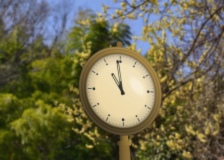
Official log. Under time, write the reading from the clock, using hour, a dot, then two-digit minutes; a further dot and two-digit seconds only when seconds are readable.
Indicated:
10.59
